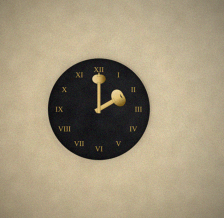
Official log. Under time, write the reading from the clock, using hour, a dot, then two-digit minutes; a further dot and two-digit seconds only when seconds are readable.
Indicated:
2.00
